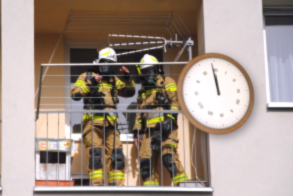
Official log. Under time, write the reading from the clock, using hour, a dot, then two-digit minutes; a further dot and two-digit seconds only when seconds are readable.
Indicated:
11.59
